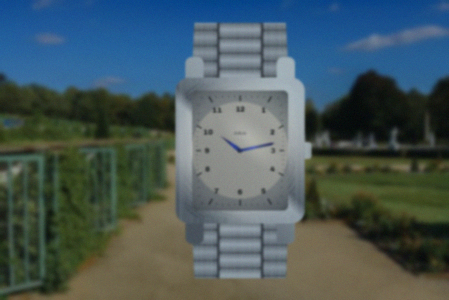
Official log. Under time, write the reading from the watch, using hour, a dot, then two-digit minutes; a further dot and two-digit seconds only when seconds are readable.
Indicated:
10.13
